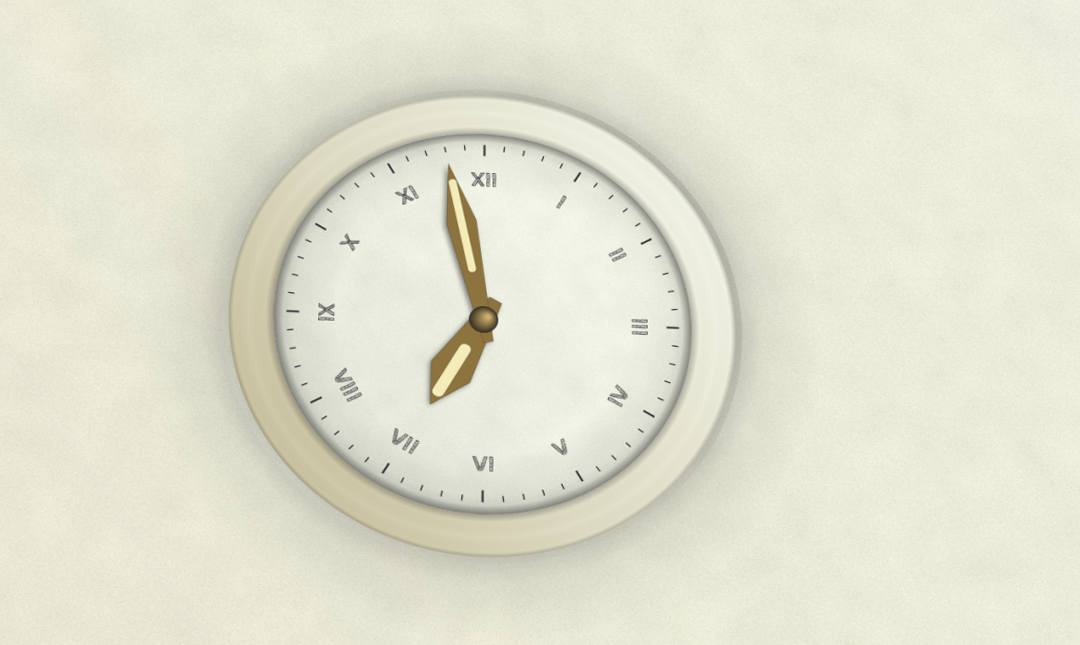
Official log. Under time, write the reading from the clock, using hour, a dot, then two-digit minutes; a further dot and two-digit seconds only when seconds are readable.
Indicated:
6.58
